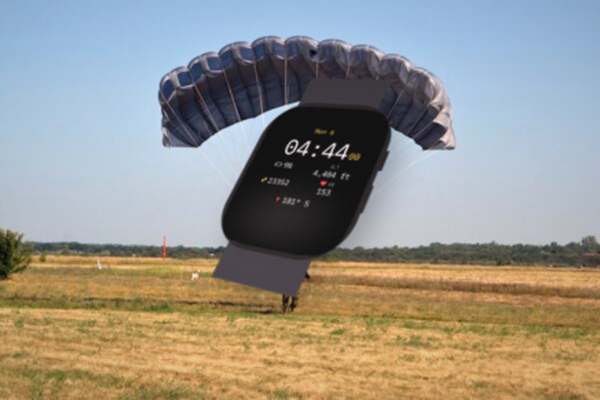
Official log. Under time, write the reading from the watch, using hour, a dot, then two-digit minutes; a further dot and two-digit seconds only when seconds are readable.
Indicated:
4.44
